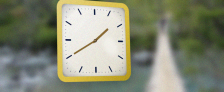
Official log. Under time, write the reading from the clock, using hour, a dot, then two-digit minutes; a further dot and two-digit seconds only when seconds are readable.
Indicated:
1.40
